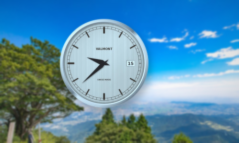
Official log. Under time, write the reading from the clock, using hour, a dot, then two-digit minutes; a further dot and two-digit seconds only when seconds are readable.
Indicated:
9.38
